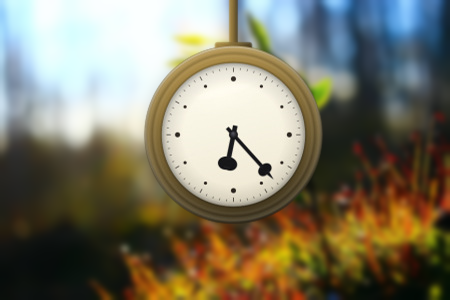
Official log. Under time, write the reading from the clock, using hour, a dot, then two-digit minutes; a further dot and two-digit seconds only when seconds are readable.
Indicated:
6.23
